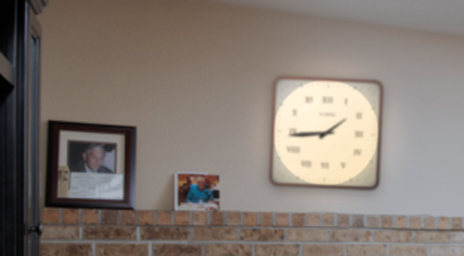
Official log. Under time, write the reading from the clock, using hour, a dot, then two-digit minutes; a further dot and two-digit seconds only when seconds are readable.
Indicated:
1.44
